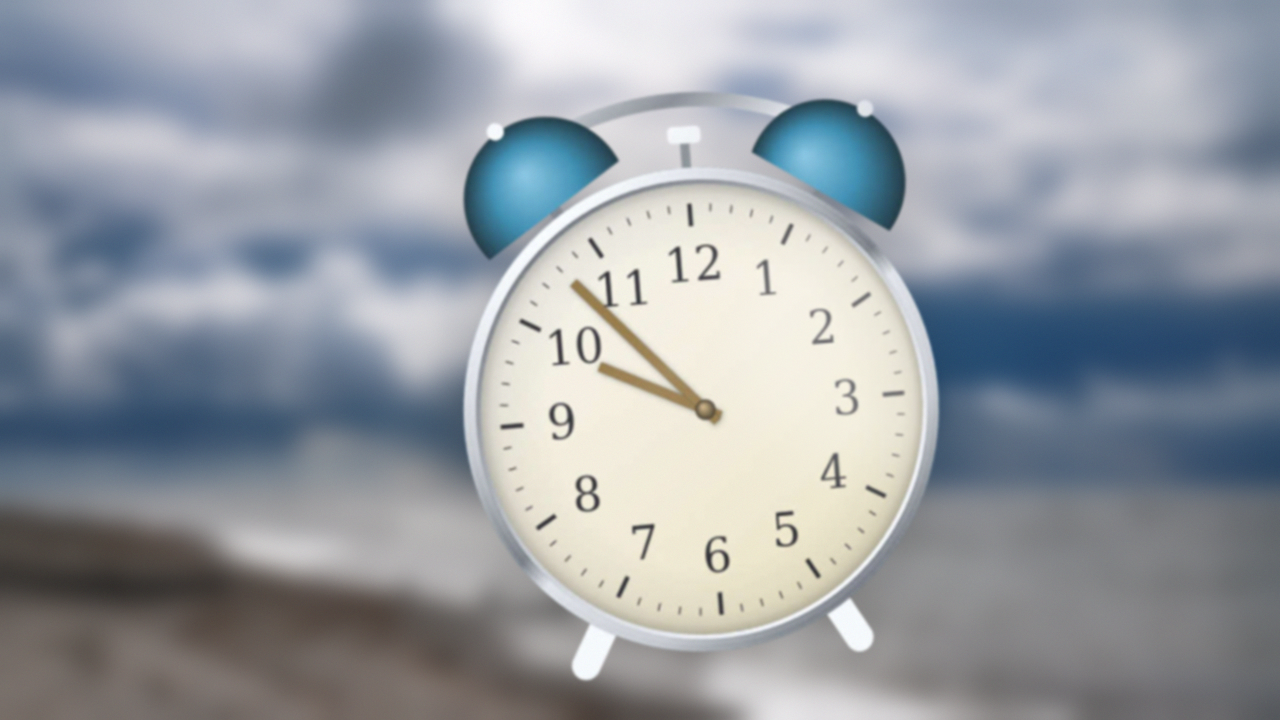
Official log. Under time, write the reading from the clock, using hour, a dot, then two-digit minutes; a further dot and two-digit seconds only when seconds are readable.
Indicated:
9.53
